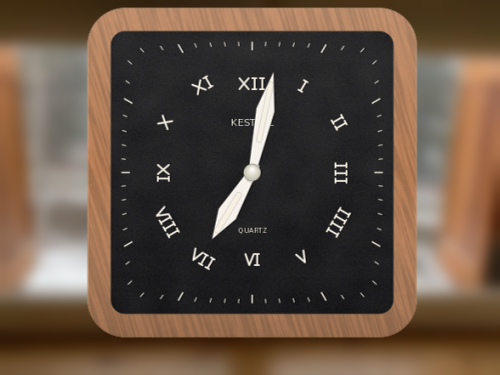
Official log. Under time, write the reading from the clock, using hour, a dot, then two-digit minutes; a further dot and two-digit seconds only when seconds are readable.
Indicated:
7.02
